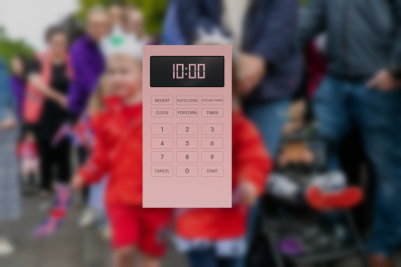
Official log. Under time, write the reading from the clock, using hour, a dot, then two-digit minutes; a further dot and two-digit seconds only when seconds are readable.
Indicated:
10.00
